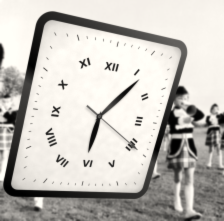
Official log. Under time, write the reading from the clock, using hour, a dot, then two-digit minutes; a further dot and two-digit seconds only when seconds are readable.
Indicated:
6.06.20
